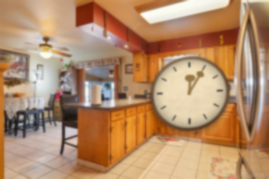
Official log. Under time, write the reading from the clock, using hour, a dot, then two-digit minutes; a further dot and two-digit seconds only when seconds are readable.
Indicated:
12.05
